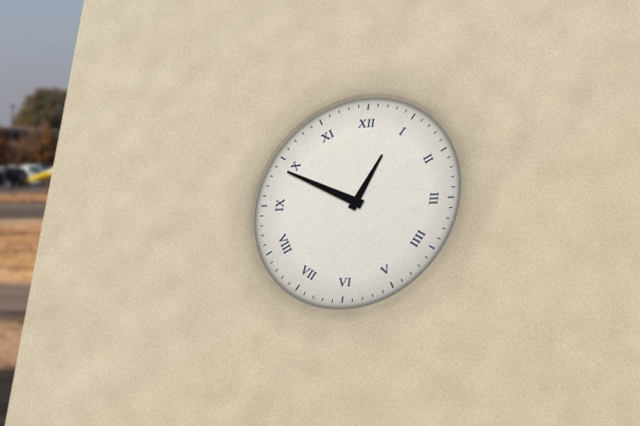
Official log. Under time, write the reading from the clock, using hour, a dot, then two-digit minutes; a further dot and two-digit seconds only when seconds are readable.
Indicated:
12.49
